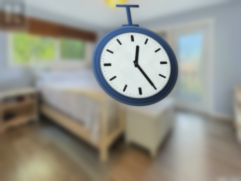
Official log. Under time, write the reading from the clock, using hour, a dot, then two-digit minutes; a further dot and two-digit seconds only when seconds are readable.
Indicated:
12.25
